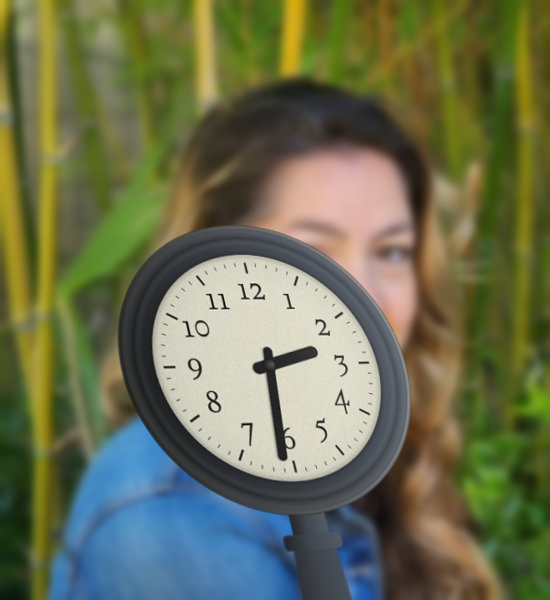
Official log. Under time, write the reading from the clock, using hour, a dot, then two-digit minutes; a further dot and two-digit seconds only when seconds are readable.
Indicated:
2.31
